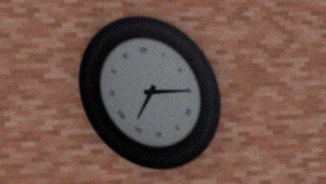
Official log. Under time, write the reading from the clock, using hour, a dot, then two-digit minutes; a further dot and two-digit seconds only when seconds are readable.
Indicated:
7.15
